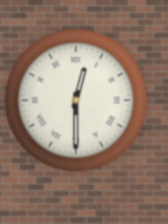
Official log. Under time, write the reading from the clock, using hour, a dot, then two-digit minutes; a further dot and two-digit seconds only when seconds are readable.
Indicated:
12.30
